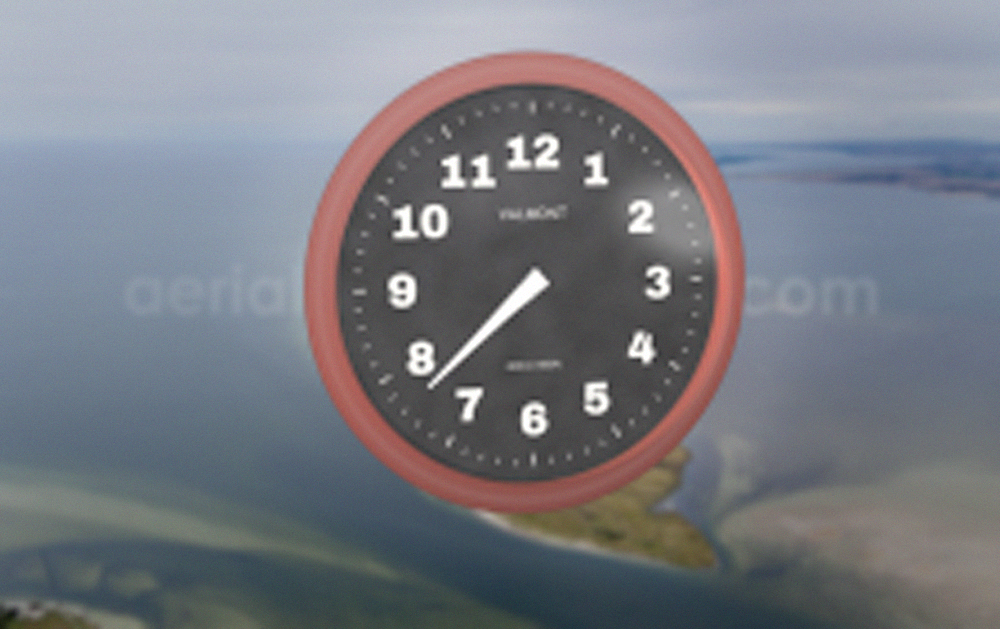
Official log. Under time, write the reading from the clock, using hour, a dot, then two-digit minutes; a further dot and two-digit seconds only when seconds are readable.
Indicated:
7.38
